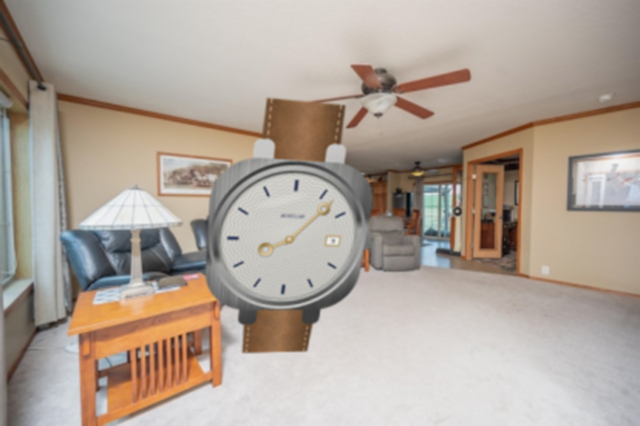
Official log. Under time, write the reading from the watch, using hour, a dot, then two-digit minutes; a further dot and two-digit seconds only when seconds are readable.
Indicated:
8.07
